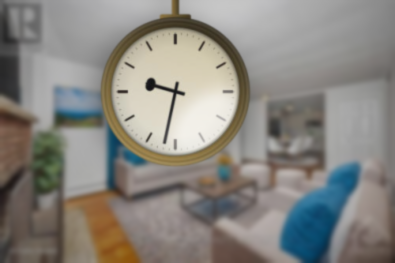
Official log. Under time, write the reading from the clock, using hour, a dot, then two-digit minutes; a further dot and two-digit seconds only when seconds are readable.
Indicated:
9.32
